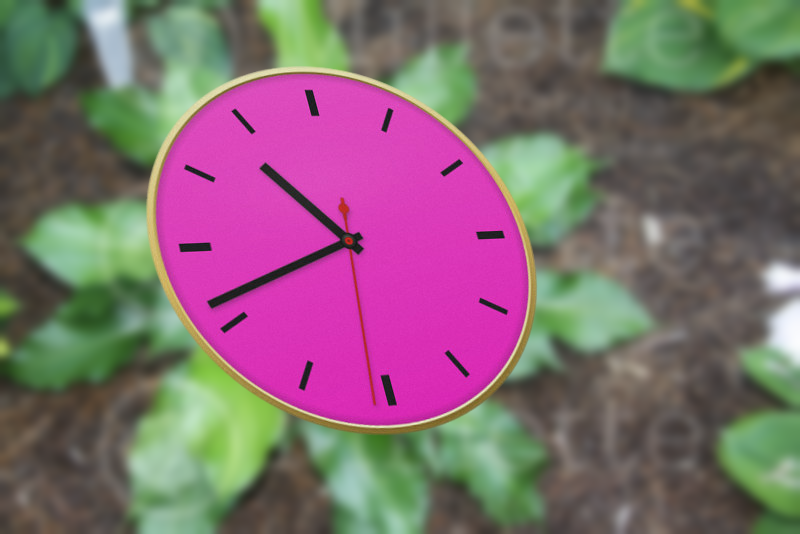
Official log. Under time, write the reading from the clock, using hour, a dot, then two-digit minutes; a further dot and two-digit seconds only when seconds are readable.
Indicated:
10.41.31
